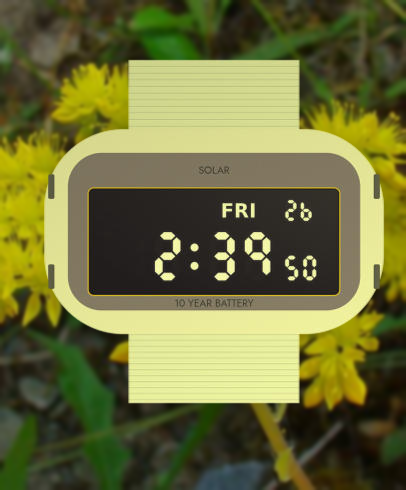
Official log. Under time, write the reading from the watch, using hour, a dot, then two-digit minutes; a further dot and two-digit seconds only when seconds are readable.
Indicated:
2.39.50
